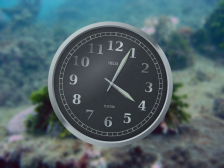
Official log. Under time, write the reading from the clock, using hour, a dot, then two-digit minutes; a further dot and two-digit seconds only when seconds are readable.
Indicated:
4.04
